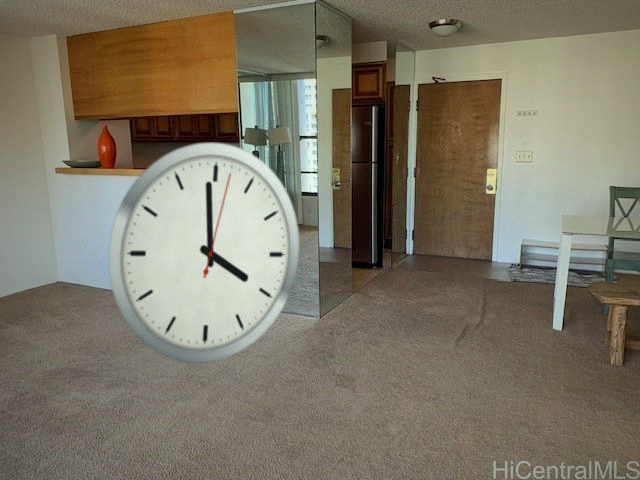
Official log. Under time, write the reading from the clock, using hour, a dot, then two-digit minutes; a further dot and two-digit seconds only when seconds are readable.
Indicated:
3.59.02
